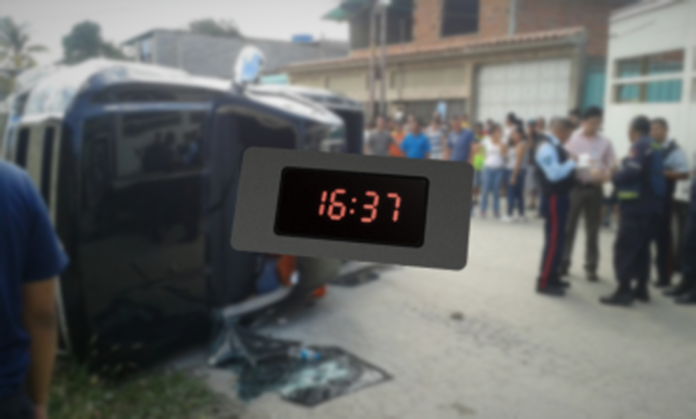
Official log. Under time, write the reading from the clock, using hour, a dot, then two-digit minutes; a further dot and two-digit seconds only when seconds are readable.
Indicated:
16.37
